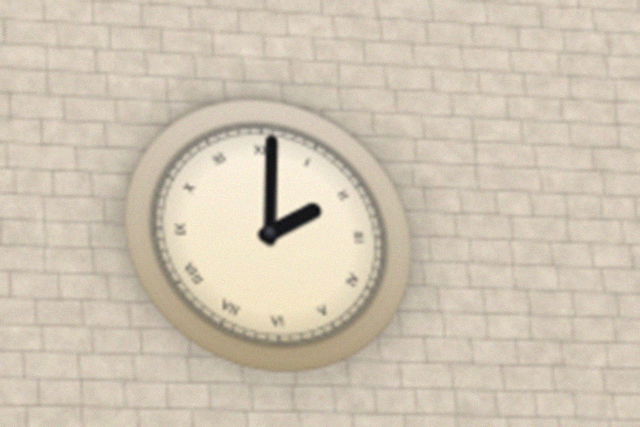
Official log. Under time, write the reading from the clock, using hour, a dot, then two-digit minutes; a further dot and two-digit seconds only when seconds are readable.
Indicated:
2.01
